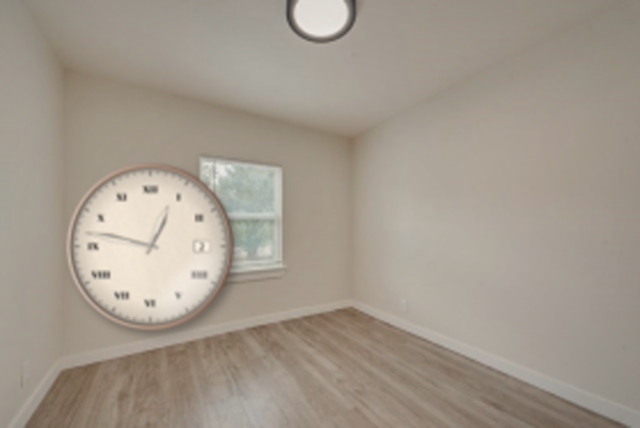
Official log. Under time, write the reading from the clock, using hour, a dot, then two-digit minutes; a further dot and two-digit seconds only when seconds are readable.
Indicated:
12.47
